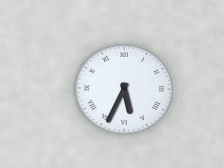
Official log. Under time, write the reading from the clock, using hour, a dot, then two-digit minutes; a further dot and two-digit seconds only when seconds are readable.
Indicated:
5.34
